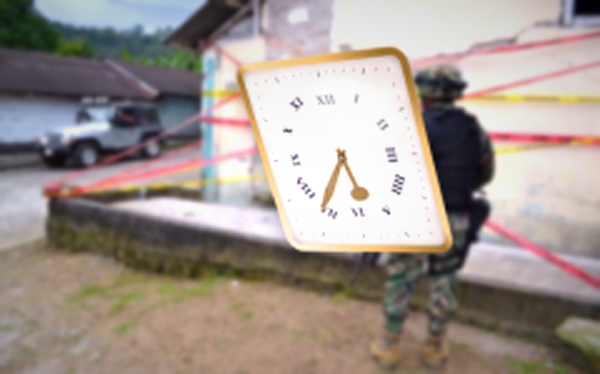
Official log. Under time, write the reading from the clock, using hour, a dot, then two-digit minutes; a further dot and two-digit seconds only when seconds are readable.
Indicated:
5.36
